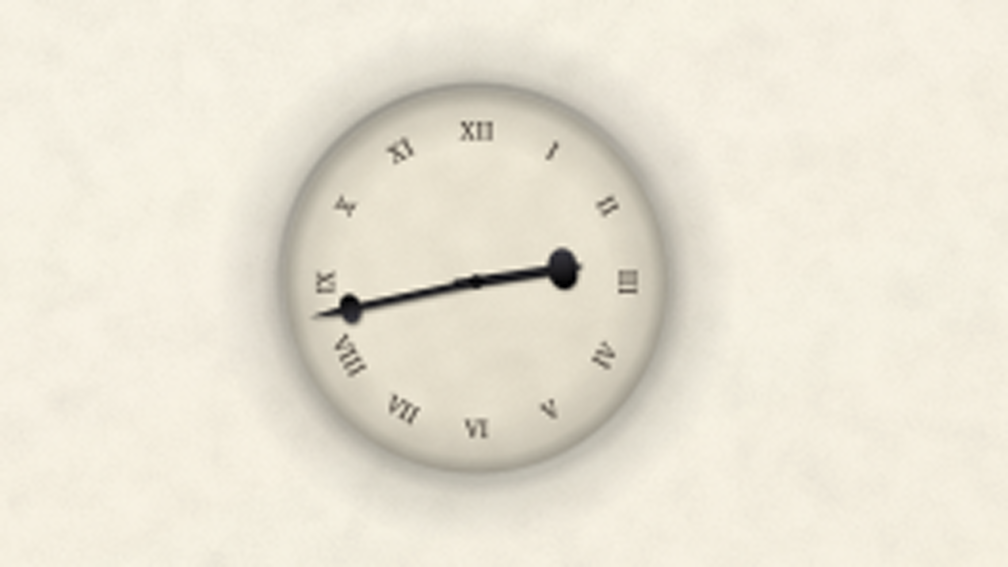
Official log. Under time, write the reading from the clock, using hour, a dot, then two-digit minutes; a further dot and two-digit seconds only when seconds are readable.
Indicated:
2.43
